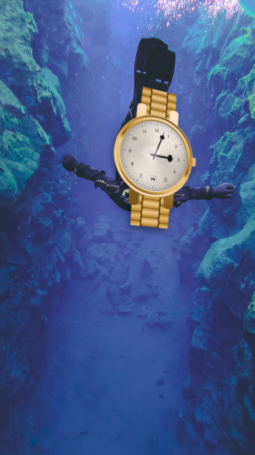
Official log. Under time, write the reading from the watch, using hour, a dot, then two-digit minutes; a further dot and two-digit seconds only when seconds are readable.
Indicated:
3.03
